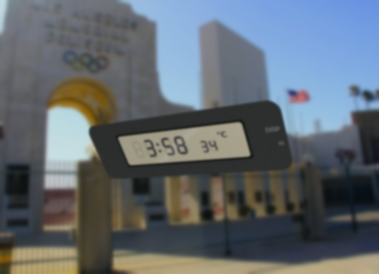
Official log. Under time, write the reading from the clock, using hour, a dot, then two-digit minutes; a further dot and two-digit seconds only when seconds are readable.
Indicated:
3.58
